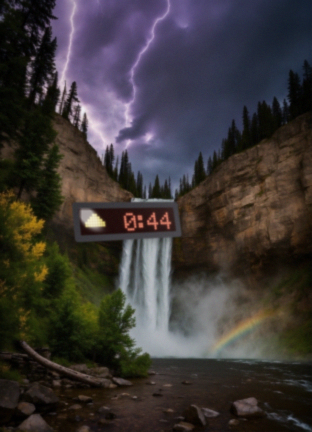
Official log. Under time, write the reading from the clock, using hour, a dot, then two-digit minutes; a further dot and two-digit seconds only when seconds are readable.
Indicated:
0.44
